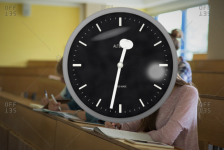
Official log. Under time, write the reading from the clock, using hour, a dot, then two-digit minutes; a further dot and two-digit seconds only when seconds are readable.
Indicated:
12.32
